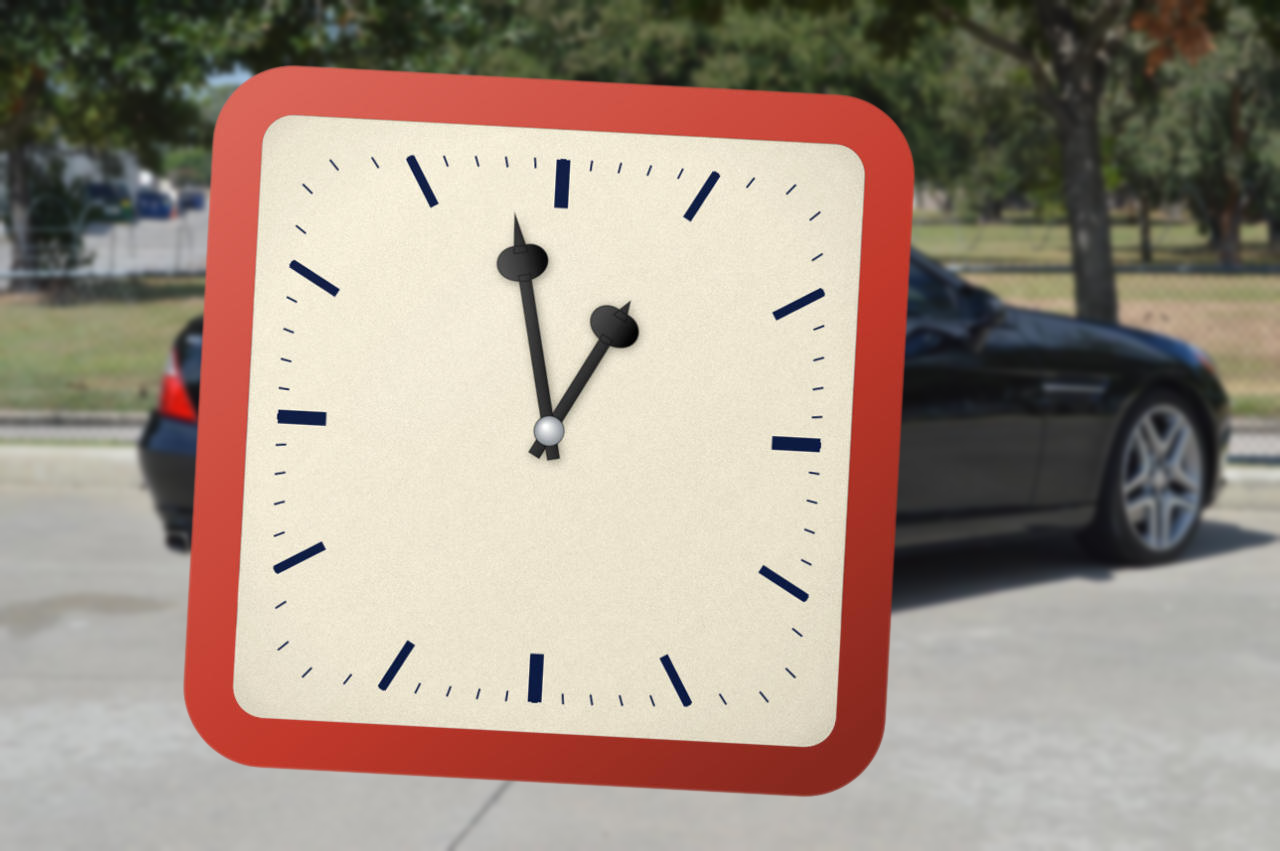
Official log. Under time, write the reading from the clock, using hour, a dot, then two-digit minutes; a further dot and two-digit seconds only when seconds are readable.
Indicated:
12.58
